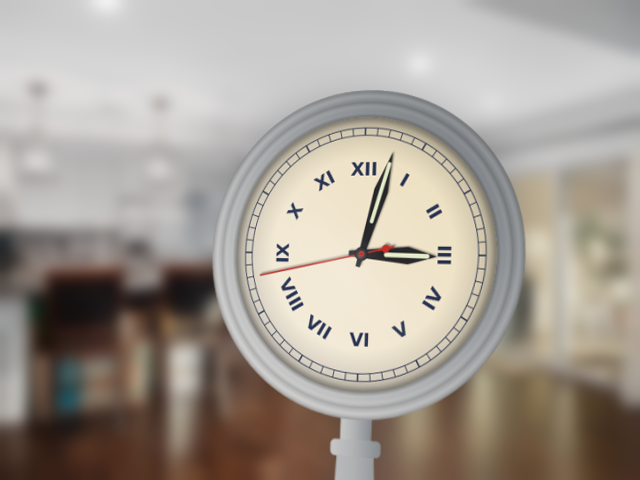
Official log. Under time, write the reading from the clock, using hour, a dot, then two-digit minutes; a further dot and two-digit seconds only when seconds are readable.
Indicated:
3.02.43
